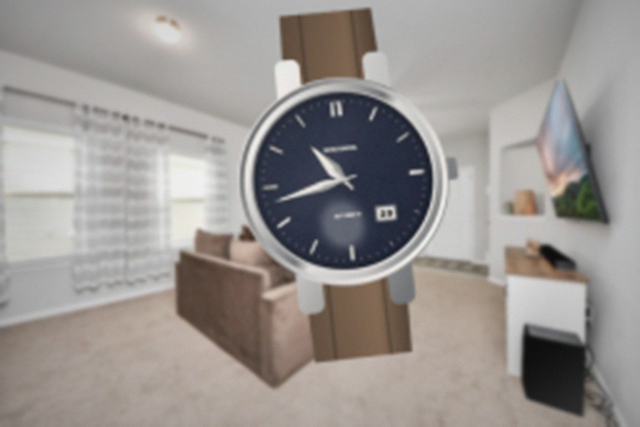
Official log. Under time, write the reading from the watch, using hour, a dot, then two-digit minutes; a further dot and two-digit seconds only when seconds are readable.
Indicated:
10.43
